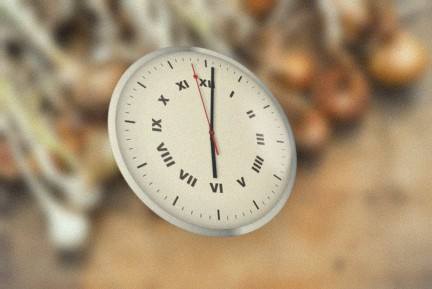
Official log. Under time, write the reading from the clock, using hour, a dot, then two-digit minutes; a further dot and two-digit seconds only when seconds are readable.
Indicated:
6.00.58
